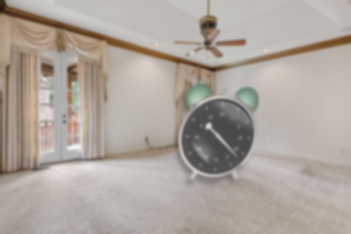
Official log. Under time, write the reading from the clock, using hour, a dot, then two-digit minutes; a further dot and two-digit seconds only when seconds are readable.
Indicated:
10.22
